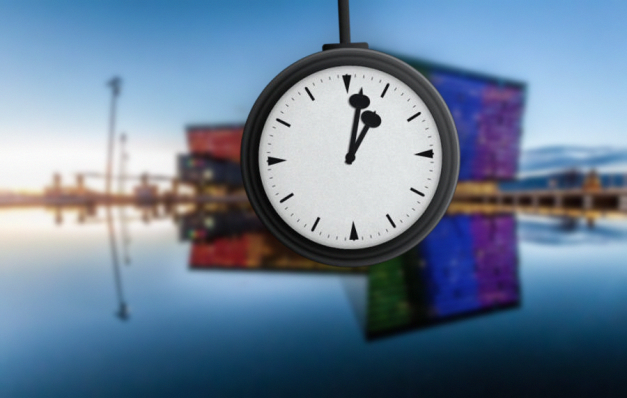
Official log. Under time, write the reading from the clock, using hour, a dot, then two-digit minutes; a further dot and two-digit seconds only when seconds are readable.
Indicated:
1.02
